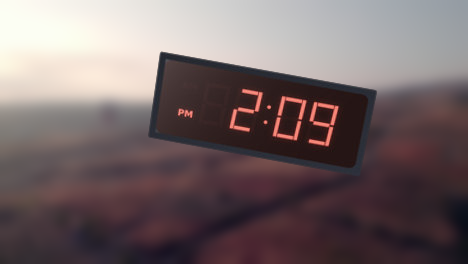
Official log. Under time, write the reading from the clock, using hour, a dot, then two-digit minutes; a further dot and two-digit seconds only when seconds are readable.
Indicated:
2.09
